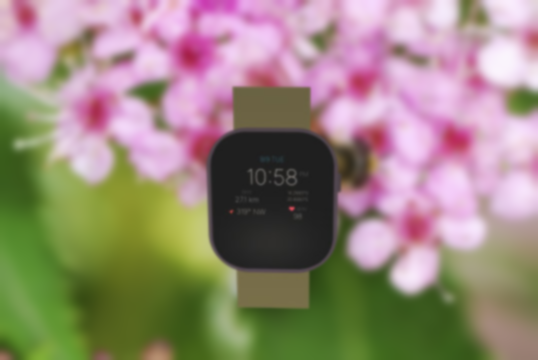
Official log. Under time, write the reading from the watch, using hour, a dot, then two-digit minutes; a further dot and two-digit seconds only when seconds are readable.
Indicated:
10.58
